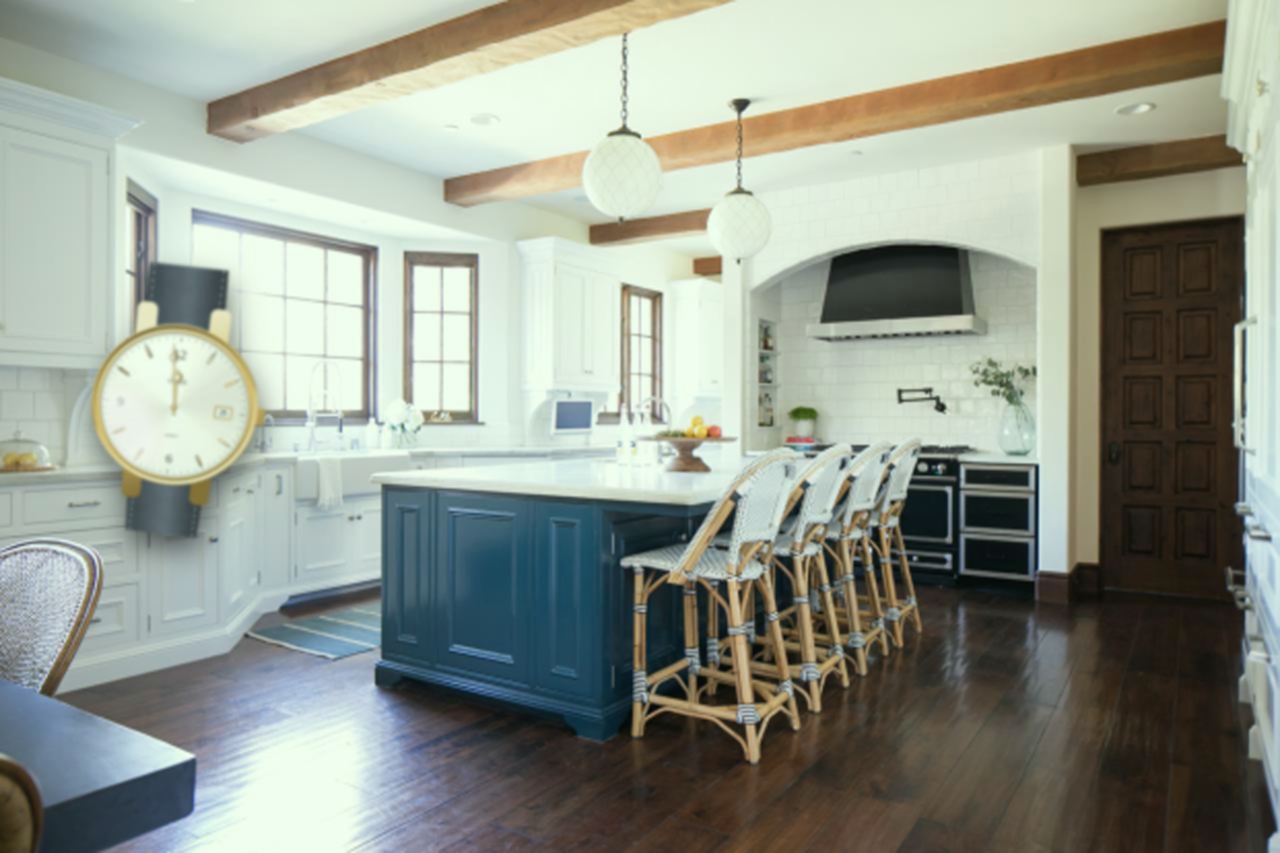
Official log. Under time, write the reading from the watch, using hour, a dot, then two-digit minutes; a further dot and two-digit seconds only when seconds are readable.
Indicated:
11.59
